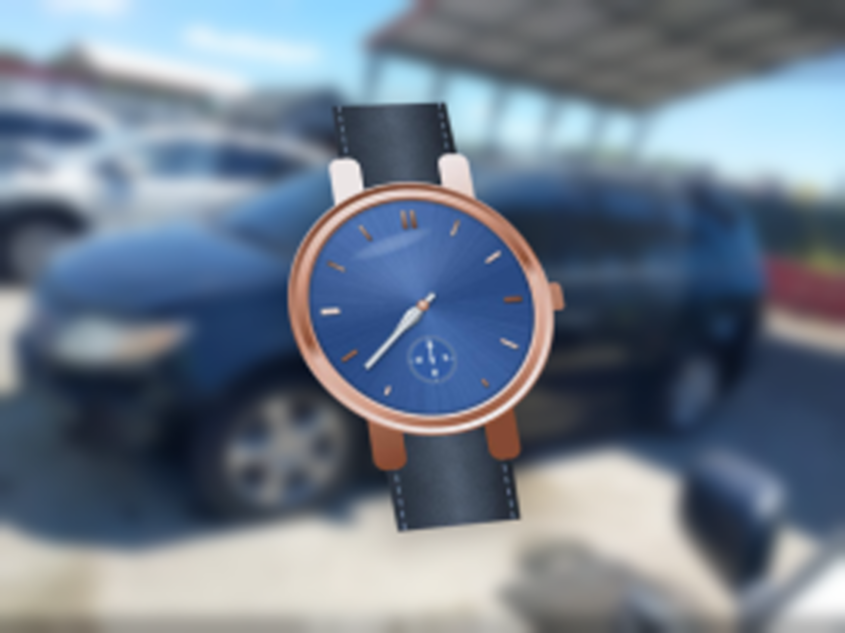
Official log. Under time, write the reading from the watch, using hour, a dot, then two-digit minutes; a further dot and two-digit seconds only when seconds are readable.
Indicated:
7.38
